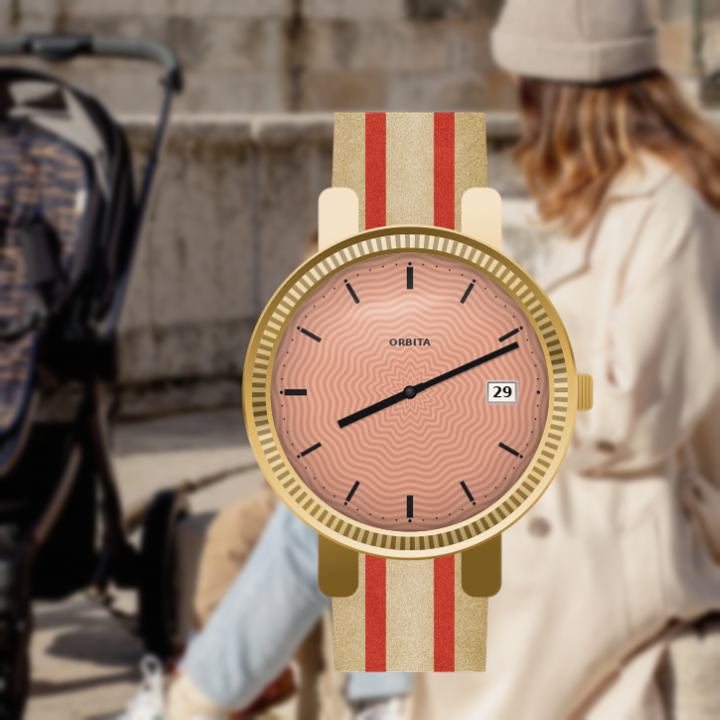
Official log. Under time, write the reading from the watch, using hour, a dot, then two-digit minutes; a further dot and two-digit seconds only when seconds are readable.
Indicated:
8.11
